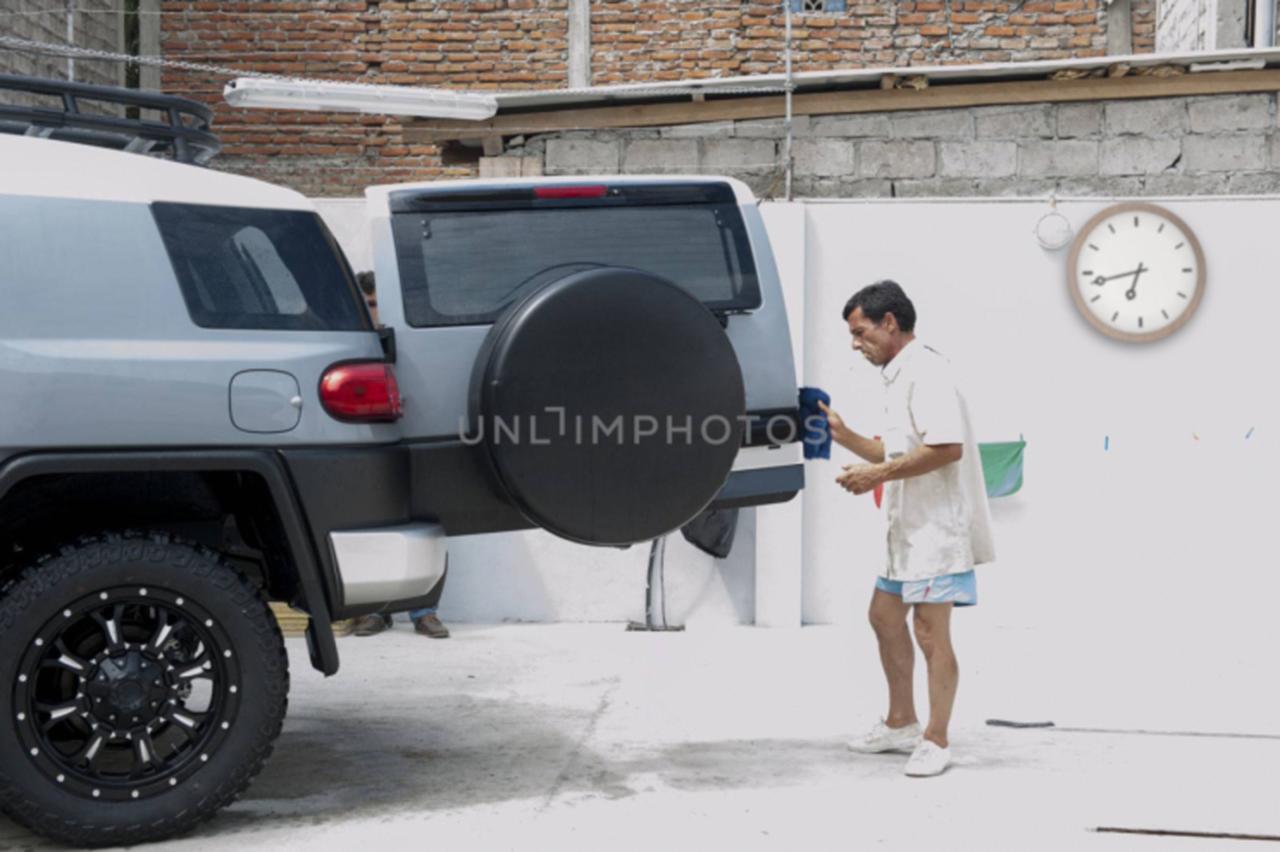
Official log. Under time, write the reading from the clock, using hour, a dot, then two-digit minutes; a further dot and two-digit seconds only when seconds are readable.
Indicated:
6.43
